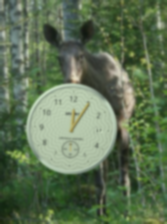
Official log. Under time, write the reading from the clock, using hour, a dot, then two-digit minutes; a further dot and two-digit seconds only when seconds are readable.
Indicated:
12.05
